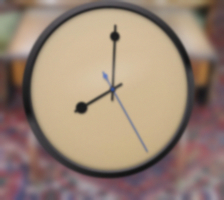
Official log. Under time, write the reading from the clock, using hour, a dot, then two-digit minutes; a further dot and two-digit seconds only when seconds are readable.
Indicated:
8.00.25
